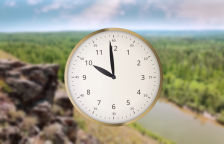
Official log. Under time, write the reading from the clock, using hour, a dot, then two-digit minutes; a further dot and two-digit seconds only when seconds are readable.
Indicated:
9.59
